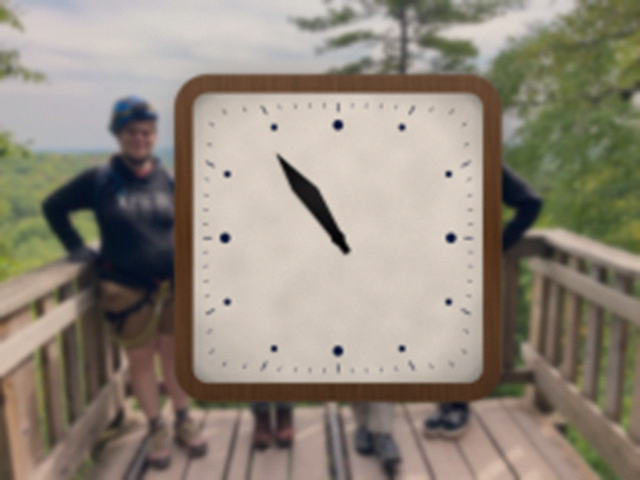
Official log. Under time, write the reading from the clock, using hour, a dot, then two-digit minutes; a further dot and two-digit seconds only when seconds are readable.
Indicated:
10.54
